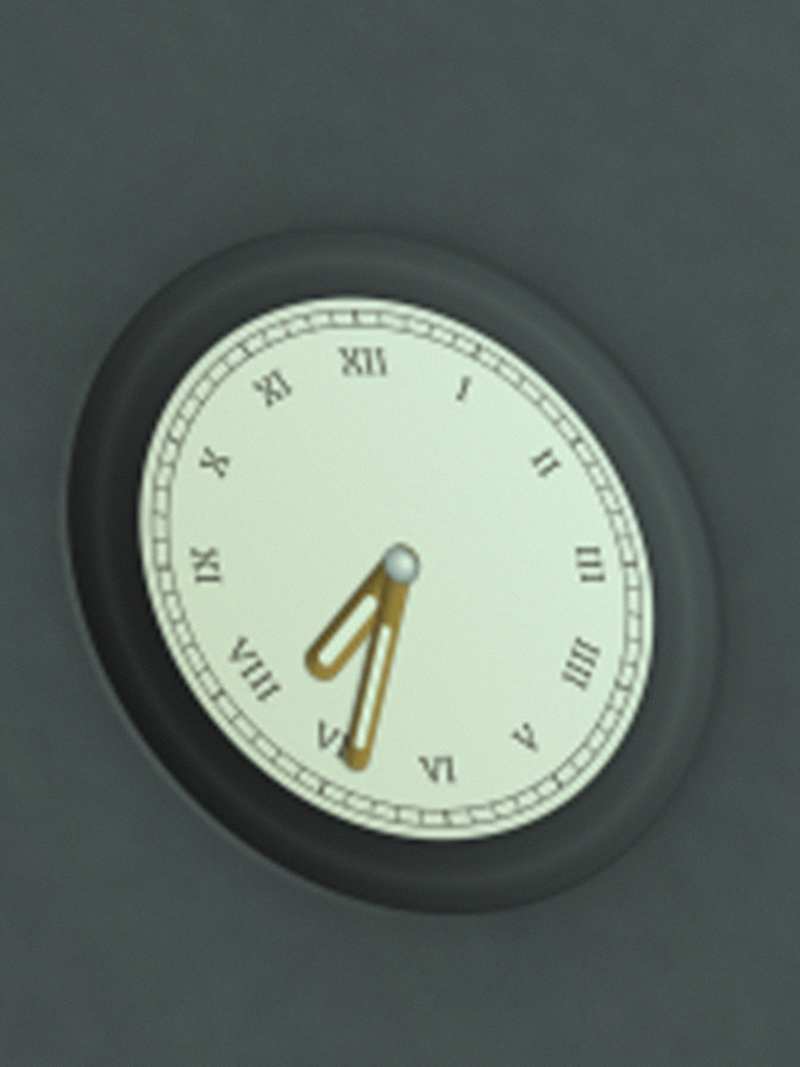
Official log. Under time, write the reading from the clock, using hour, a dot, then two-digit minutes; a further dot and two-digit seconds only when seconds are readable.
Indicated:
7.34
